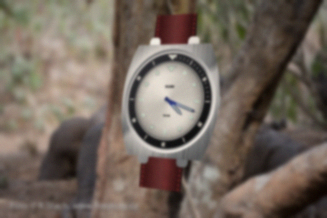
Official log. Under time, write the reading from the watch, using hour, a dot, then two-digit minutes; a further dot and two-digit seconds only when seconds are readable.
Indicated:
4.18
